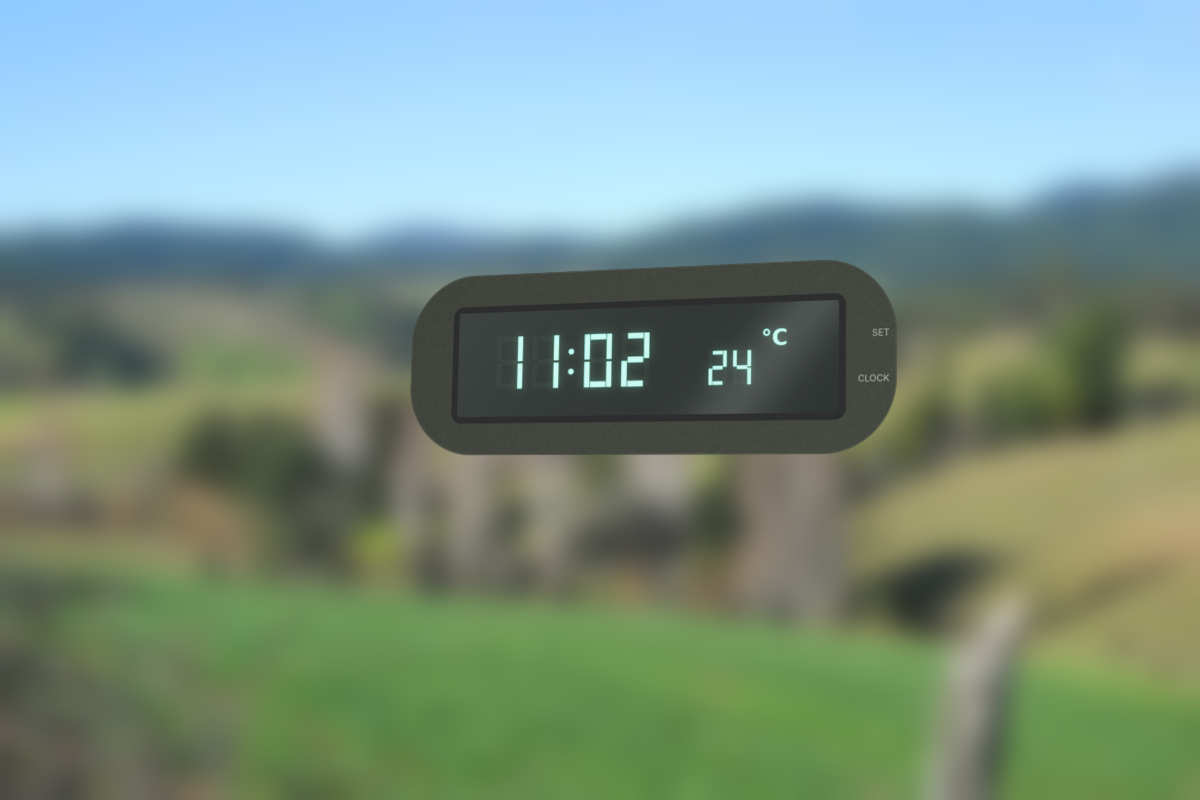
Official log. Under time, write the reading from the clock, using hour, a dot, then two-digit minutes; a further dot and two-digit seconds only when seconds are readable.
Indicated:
11.02
